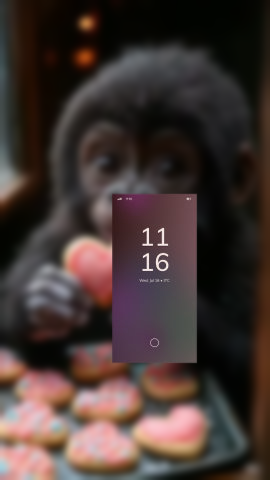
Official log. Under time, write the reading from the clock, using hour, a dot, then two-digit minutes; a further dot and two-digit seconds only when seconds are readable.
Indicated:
11.16
